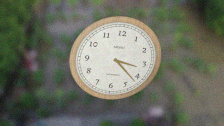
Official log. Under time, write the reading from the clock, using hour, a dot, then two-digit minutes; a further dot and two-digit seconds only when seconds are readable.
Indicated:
3.22
